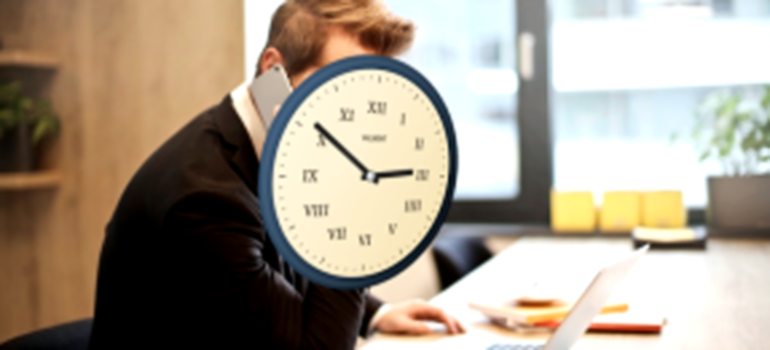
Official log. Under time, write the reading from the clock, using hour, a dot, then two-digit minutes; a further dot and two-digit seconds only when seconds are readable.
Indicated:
2.51
